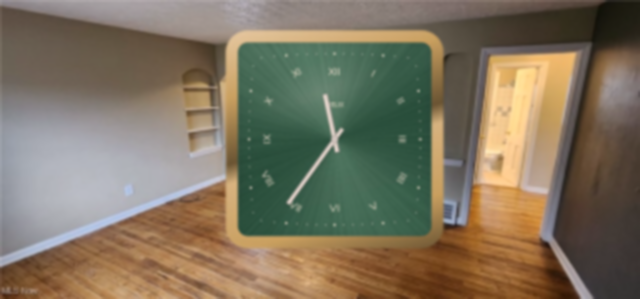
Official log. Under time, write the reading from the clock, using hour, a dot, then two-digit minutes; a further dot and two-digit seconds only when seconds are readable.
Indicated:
11.36
